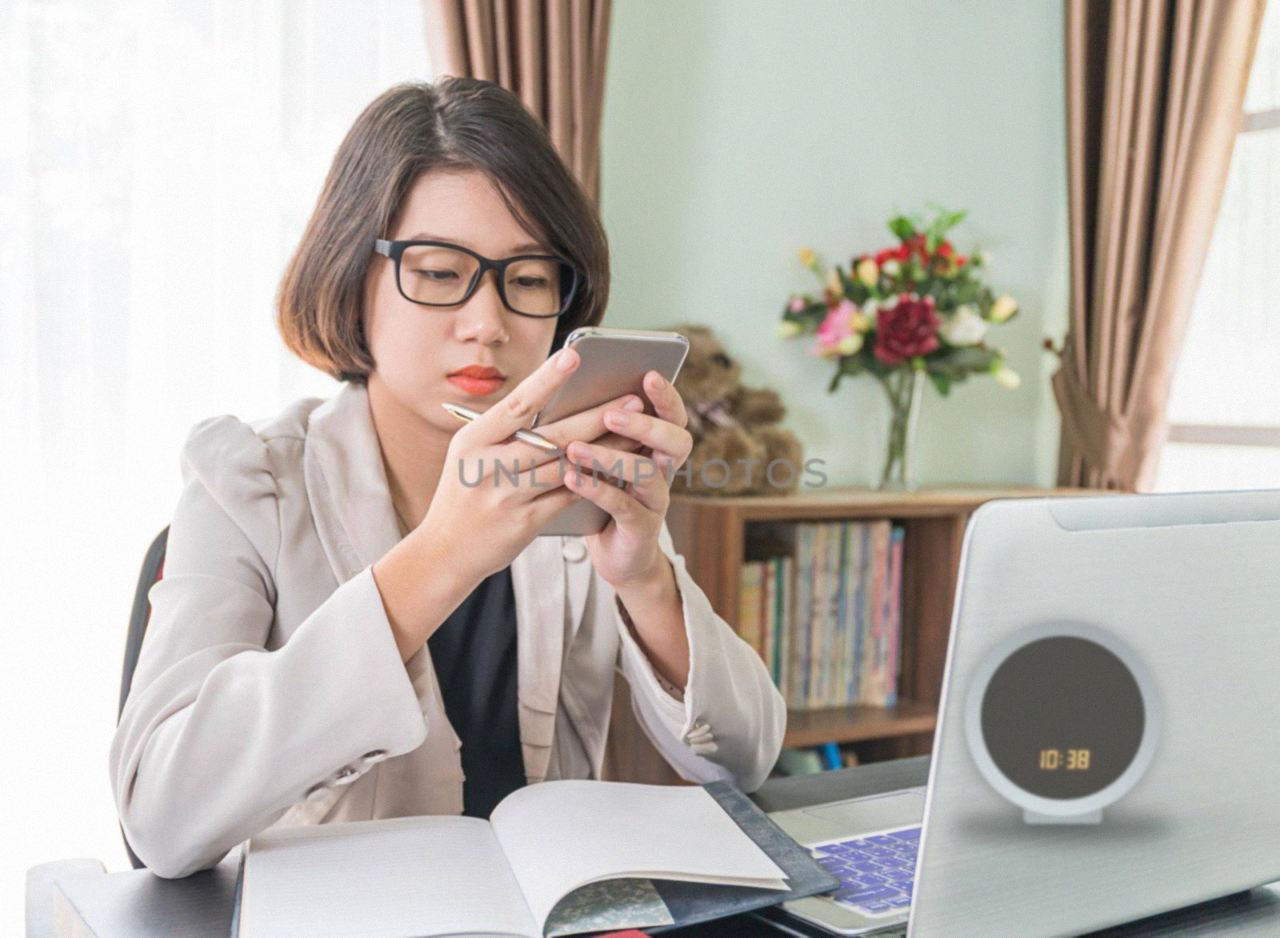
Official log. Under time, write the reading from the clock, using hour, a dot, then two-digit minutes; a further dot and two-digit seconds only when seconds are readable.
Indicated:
10.38
